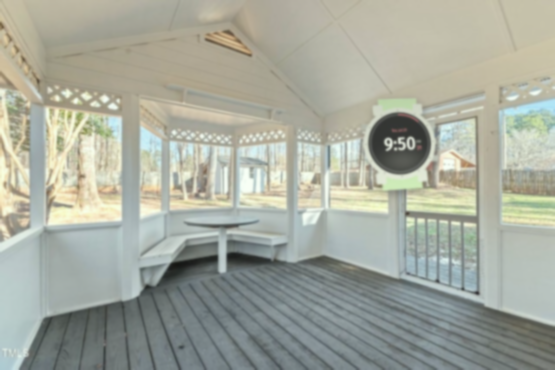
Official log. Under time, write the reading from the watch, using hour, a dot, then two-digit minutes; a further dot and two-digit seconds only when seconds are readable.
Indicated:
9.50
